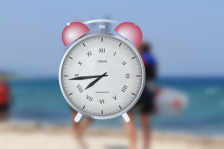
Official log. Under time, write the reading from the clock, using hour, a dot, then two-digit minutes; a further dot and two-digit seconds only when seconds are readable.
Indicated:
7.44
